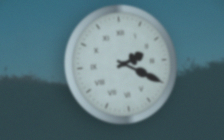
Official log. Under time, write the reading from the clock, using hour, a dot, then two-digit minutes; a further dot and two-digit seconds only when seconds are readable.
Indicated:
2.20
